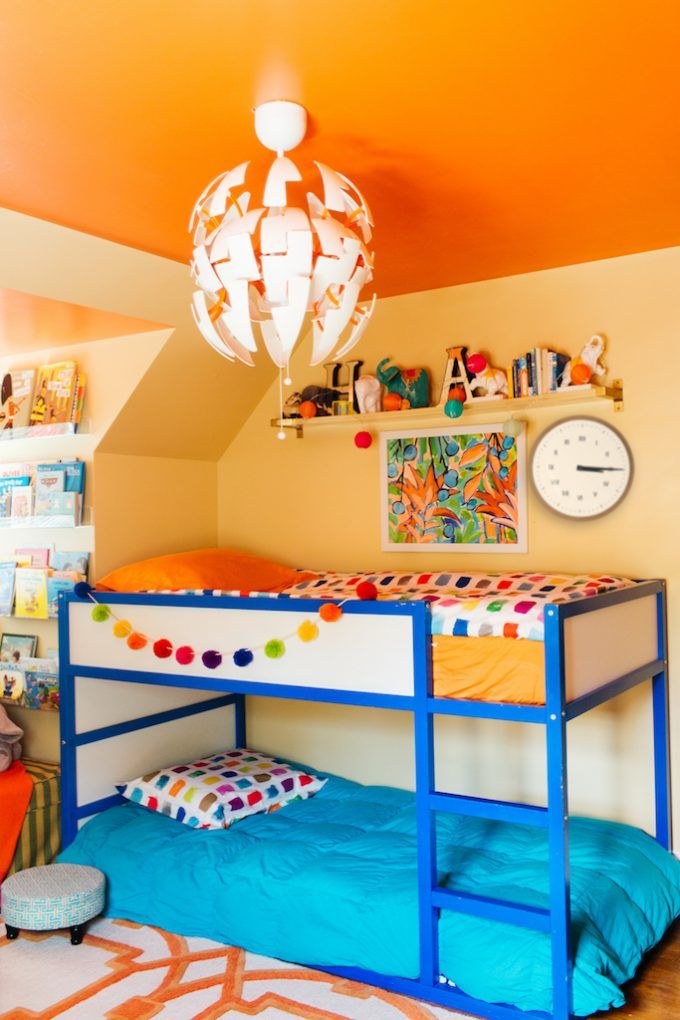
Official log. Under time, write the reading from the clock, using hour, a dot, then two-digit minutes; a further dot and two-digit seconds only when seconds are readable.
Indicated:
3.15
